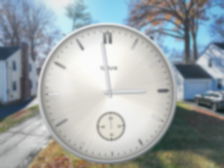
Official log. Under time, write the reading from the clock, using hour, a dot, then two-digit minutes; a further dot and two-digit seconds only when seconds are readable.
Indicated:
2.59
